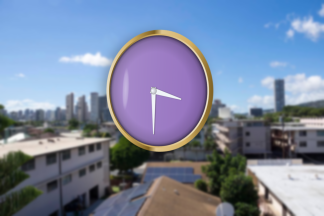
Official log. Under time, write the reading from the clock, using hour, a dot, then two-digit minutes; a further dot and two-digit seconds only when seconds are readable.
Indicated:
3.30
